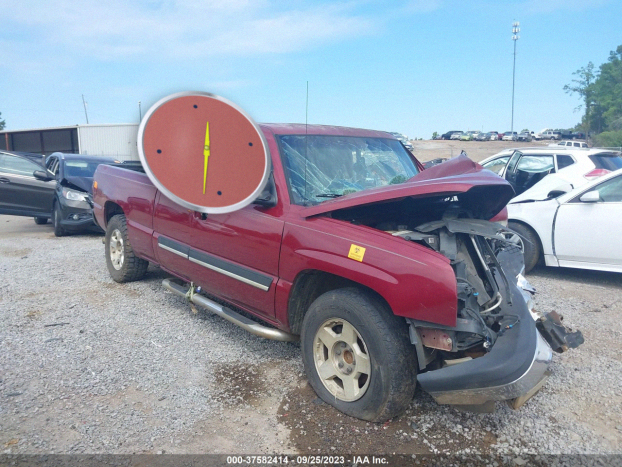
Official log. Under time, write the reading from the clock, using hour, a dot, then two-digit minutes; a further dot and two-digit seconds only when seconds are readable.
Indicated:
12.33
